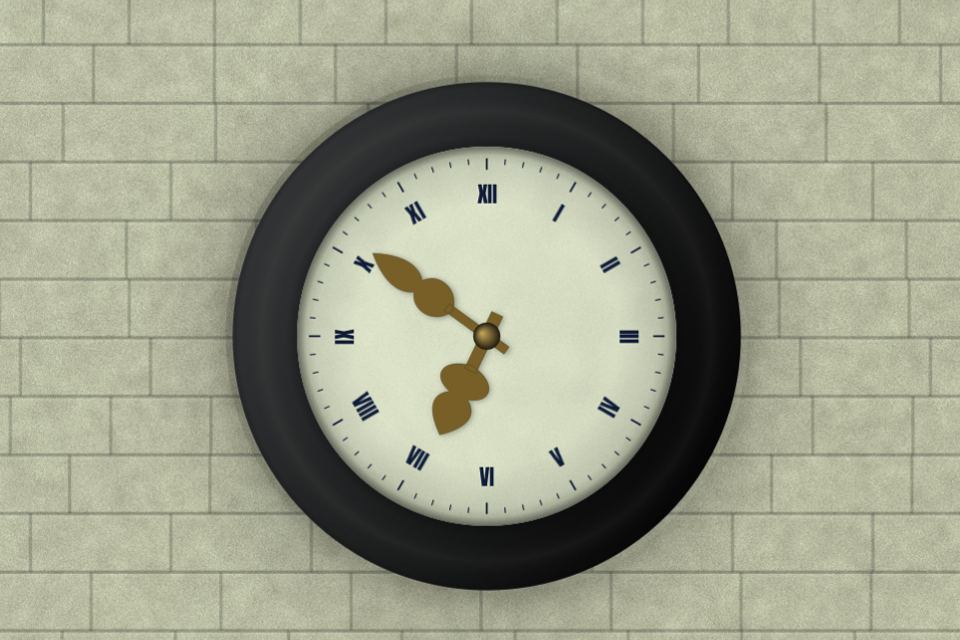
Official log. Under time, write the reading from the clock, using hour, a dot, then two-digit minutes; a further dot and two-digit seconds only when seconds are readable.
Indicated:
6.51
